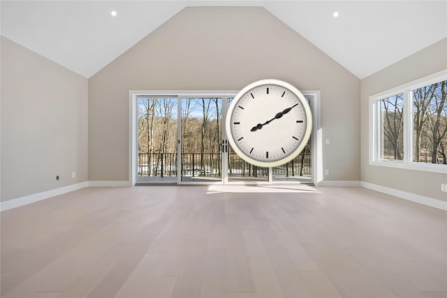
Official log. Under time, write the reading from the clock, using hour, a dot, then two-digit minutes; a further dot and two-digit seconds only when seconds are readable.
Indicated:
8.10
